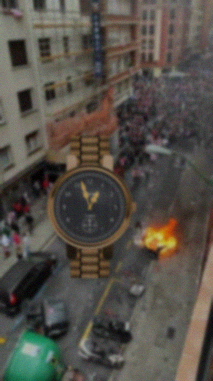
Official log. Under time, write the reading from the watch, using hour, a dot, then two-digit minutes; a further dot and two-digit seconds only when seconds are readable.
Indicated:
12.57
